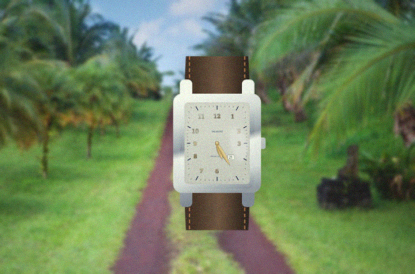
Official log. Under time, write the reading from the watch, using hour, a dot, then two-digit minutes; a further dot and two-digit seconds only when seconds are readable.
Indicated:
5.25
